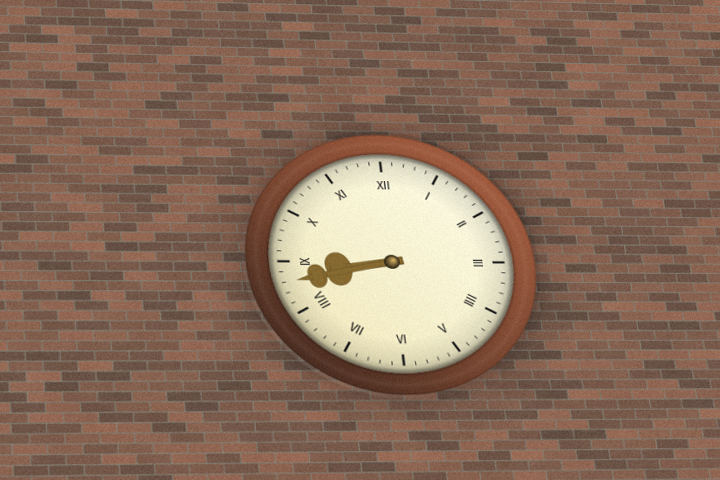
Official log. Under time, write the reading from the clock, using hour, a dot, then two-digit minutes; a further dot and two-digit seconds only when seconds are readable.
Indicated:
8.43
